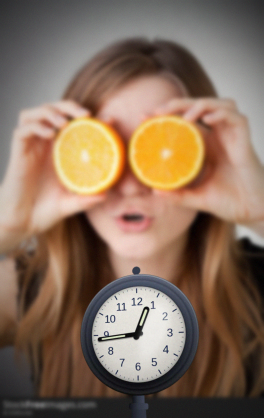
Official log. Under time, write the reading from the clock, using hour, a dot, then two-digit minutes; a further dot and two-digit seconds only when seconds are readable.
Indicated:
12.44
